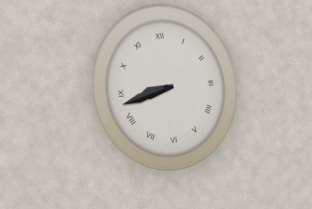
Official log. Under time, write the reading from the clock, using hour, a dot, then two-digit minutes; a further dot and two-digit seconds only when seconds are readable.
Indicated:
8.43
